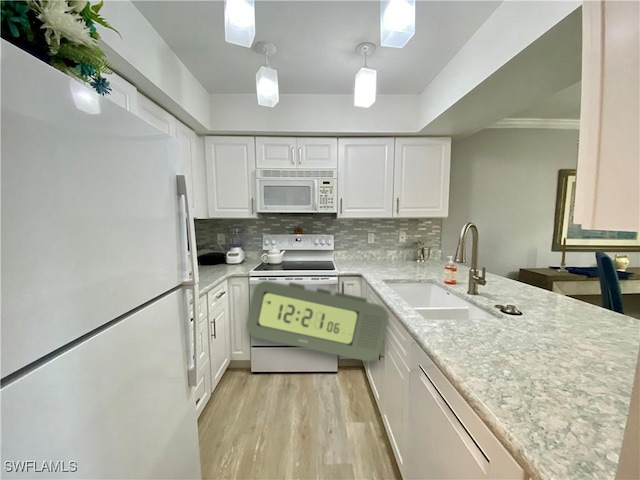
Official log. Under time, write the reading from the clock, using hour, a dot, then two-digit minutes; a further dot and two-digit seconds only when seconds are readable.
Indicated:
12.21.06
